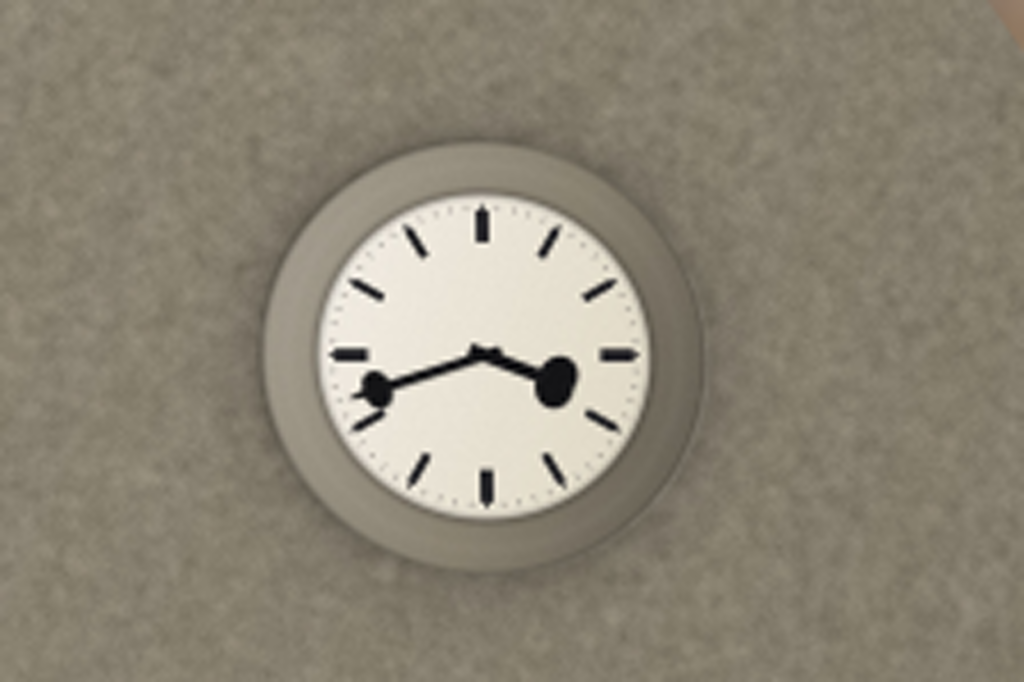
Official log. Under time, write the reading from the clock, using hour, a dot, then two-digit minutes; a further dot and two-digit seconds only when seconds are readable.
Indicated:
3.42
